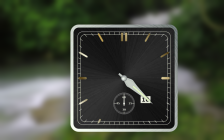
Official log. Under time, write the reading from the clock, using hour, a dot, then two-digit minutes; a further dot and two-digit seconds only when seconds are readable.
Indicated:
4.22
